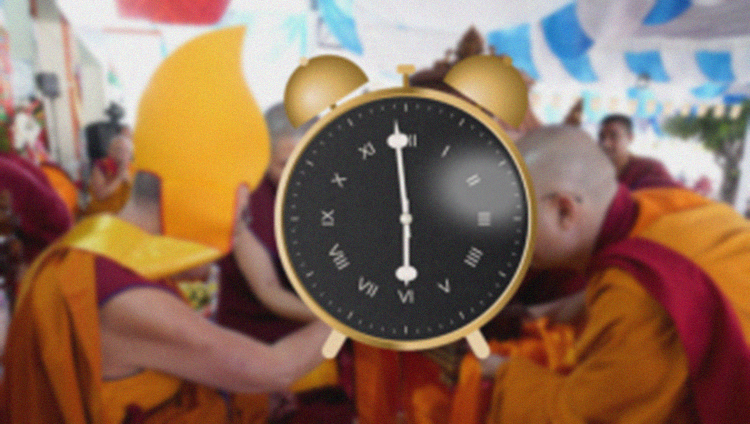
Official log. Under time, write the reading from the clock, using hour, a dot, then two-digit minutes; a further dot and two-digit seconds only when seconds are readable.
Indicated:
5.59
